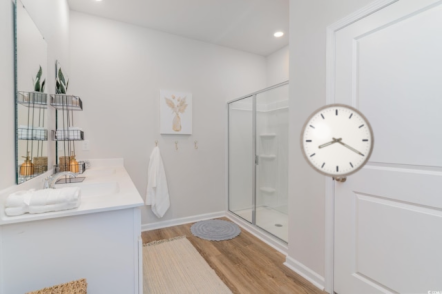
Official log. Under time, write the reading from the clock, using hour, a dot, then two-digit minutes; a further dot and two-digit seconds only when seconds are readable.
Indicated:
8.20
